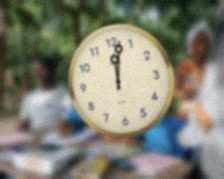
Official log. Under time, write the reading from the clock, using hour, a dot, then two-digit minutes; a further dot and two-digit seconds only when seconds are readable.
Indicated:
12.02
